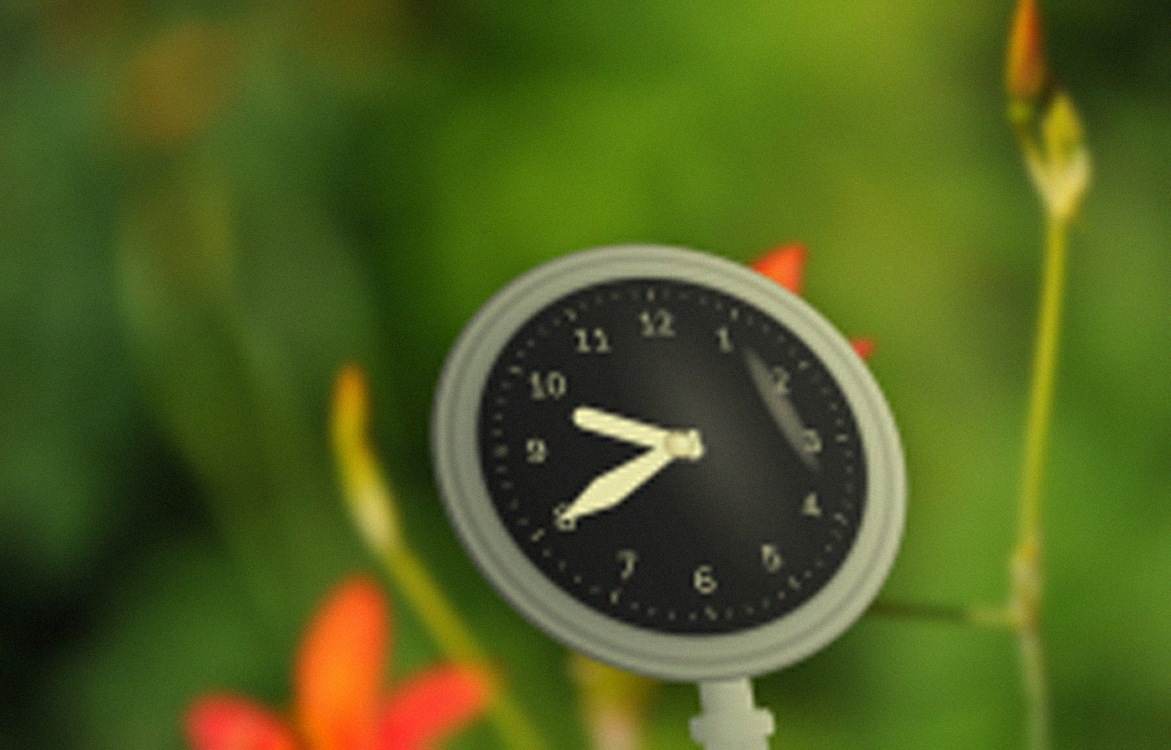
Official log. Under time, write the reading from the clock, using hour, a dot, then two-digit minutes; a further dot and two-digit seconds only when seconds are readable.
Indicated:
9.40
